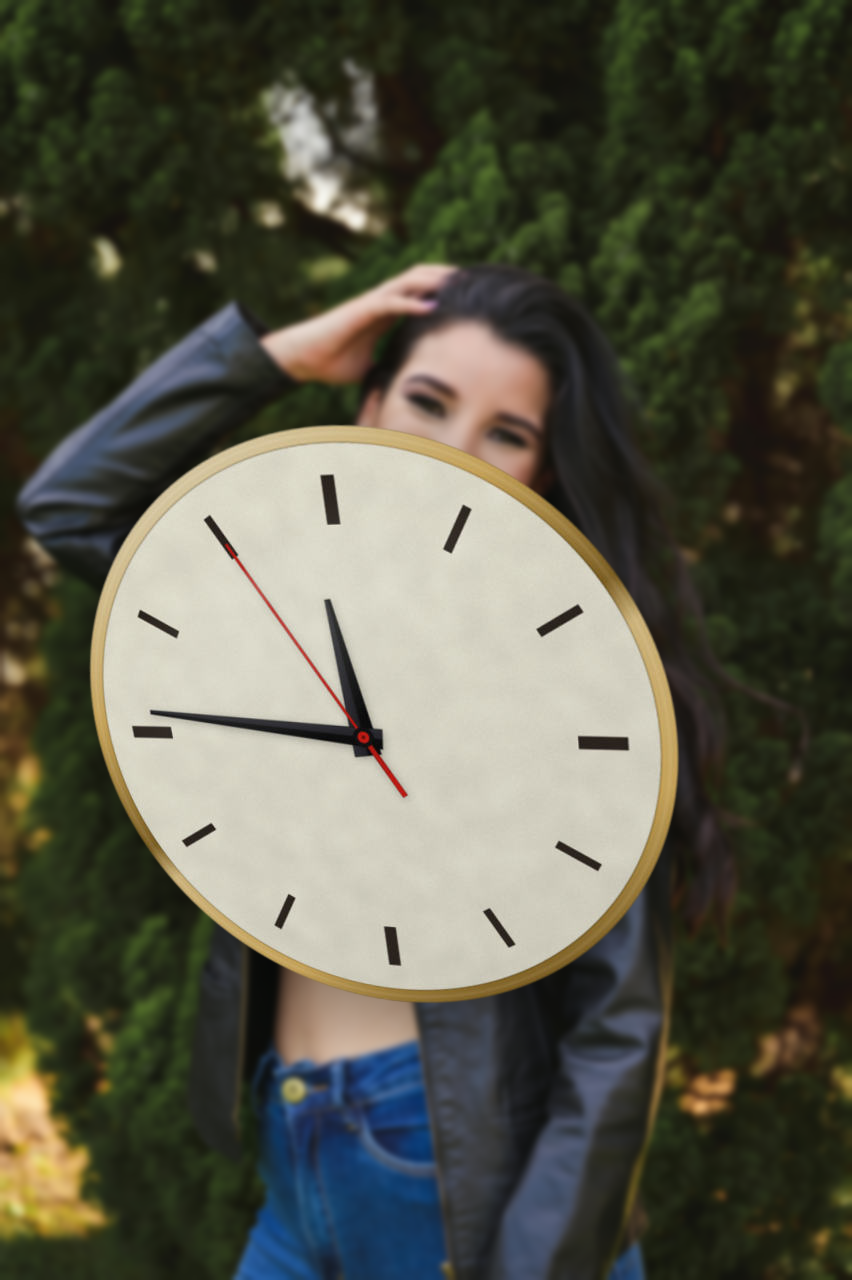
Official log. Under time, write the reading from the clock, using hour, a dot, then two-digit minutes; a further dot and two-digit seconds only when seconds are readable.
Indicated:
11.45.55
